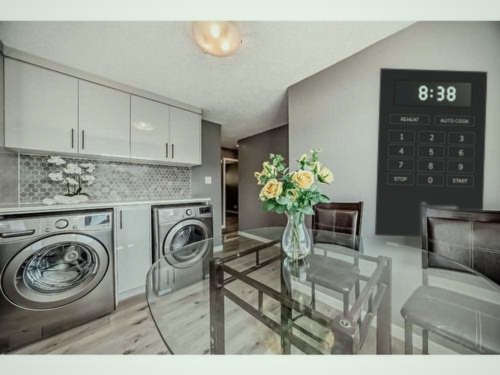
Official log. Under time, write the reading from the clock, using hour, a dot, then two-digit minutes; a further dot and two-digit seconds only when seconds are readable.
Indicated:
8.38
